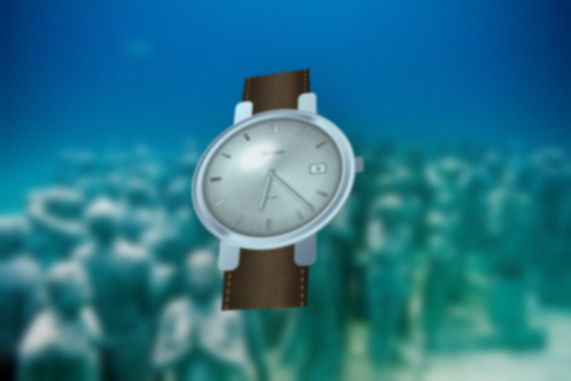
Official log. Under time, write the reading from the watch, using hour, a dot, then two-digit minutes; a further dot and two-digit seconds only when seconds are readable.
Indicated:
6.23
